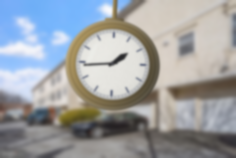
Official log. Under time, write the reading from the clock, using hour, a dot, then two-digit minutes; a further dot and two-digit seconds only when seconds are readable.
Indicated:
1.44
